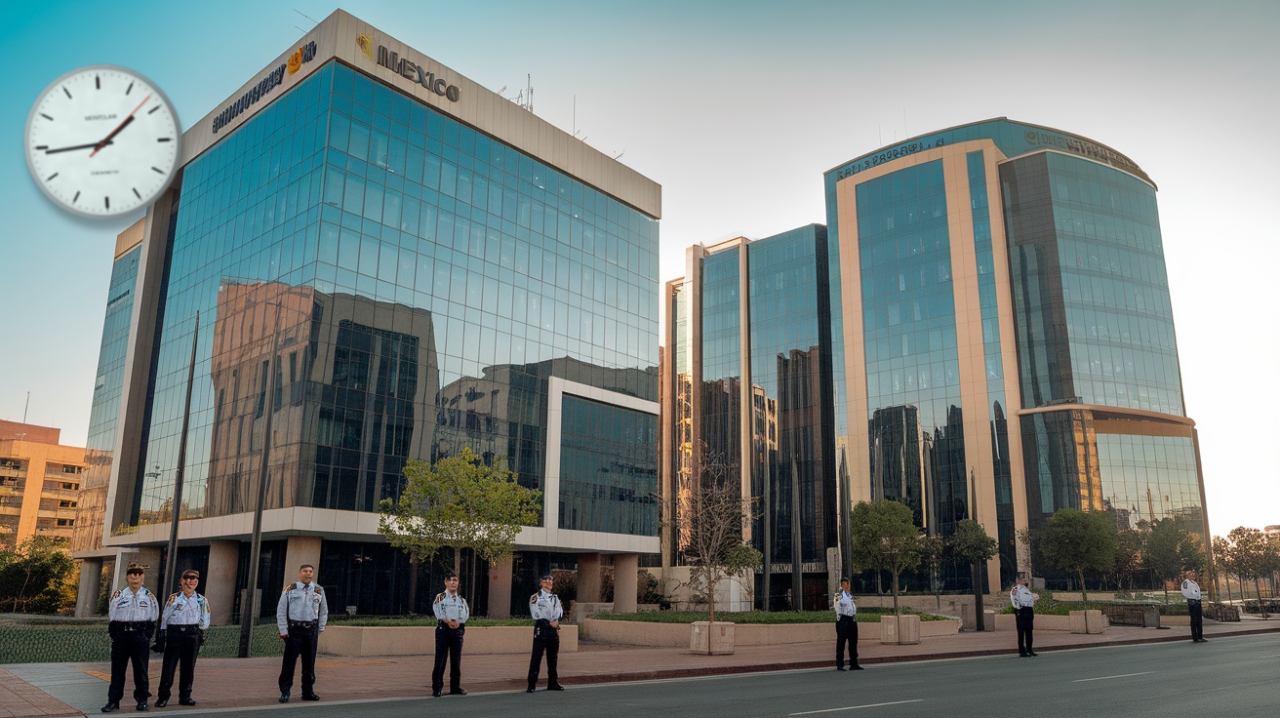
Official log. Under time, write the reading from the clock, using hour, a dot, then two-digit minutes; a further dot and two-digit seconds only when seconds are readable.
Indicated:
1.44.08
